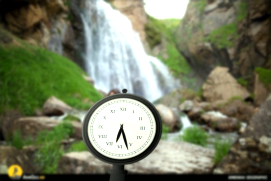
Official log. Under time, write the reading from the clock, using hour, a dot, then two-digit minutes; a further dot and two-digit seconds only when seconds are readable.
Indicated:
6.27
